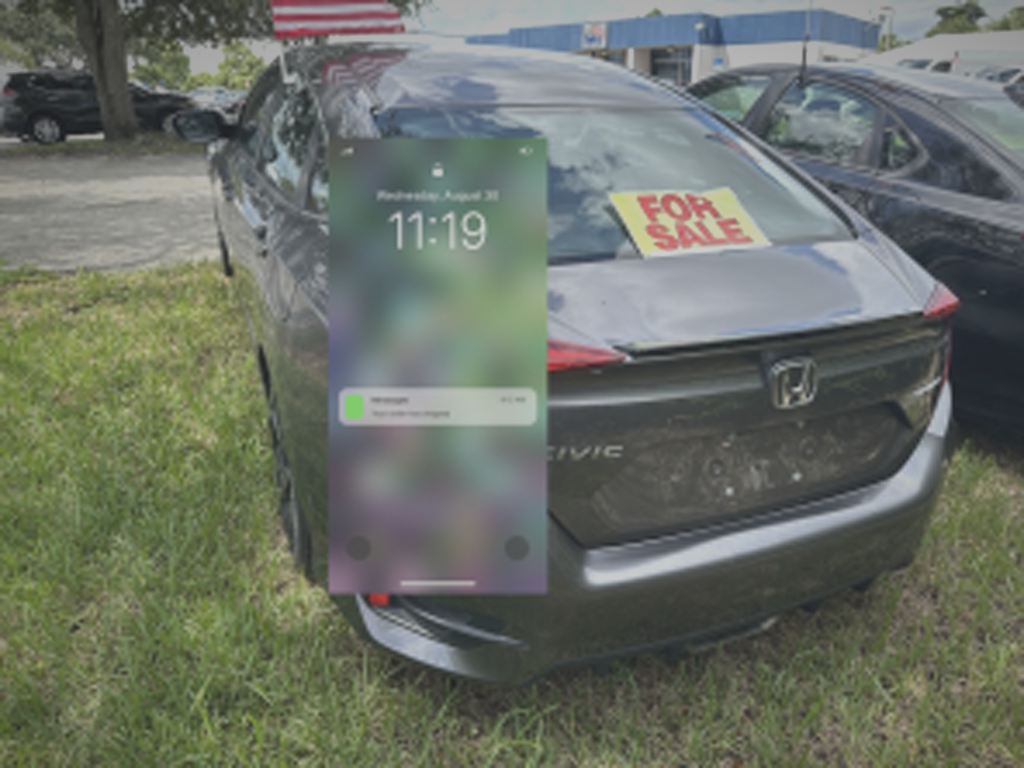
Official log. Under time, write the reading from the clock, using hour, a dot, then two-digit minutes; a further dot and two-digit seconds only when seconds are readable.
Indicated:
11.19
